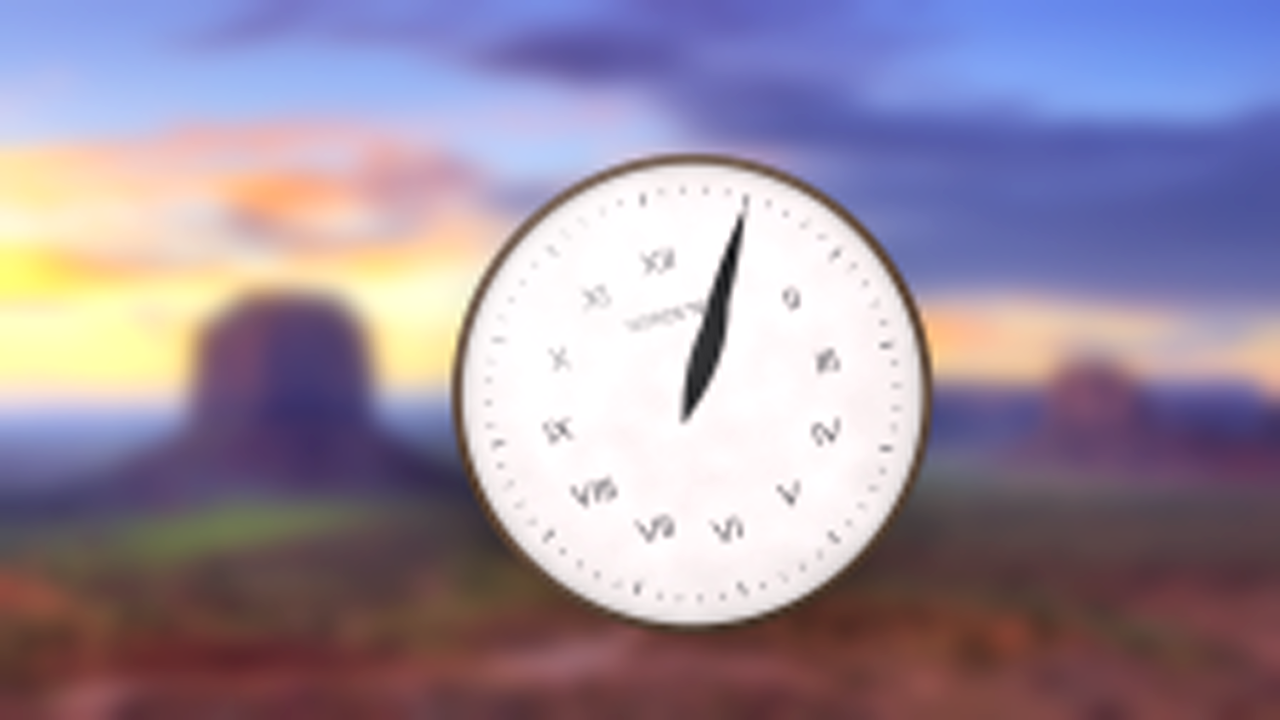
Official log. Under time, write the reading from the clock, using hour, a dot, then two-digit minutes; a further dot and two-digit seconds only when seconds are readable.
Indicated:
1.05
